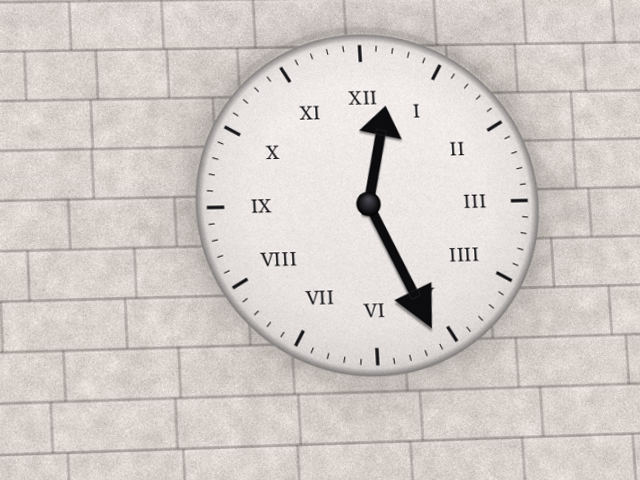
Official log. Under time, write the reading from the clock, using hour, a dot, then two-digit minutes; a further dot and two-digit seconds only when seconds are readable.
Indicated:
12.26
